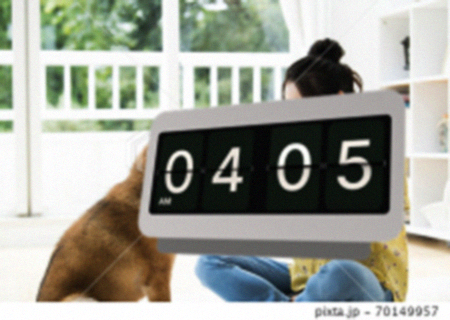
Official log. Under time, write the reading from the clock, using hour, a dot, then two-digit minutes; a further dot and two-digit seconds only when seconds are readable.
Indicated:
4.05
